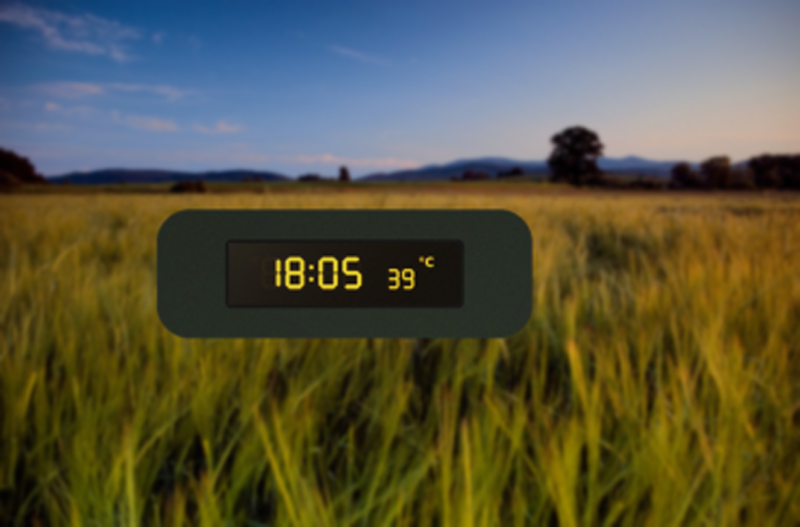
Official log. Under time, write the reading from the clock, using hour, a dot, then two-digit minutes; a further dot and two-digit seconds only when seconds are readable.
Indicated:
18.05
